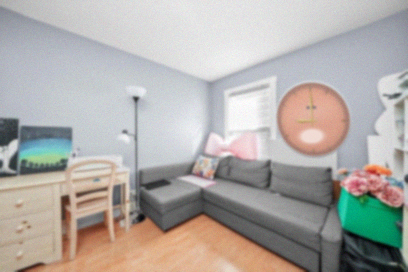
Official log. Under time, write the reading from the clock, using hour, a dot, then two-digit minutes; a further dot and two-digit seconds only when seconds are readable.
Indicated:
9.00
